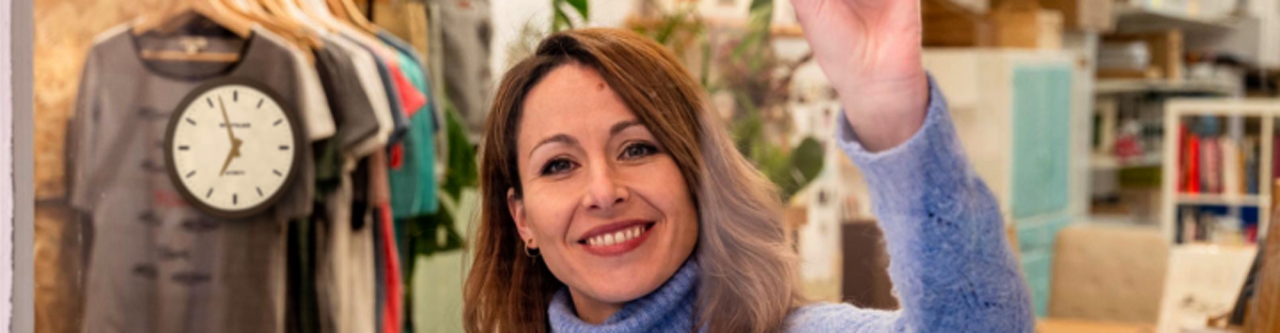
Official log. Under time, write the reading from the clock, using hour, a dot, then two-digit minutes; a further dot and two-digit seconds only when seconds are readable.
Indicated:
6.57
